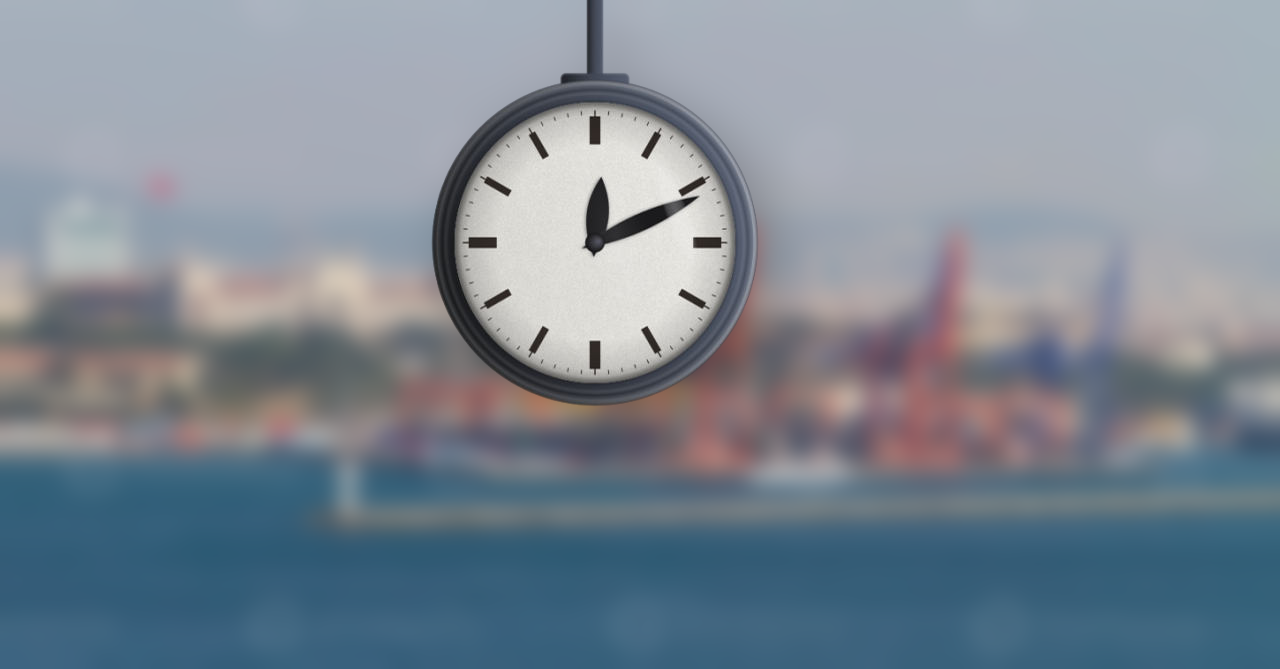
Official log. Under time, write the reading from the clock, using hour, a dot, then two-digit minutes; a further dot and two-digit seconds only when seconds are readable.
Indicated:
12.11
